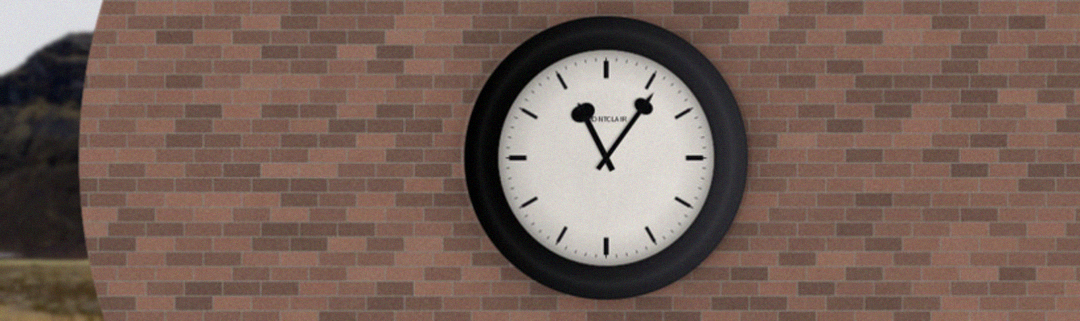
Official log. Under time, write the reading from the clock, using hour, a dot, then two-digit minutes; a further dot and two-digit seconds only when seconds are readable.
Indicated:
11.06
